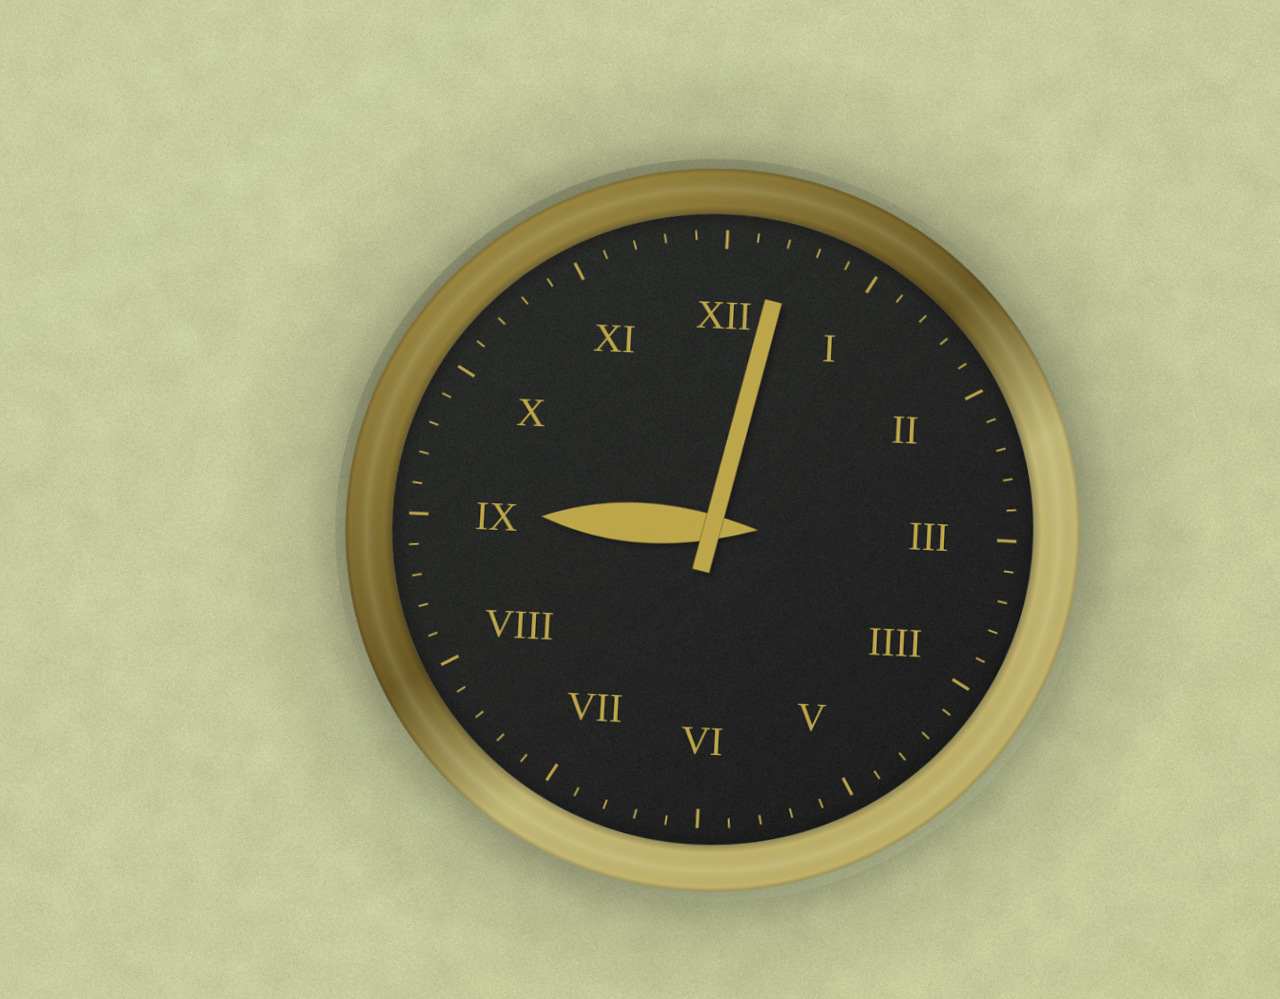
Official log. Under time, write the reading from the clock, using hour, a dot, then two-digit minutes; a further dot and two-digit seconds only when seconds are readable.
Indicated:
9.02
